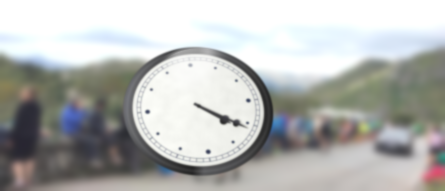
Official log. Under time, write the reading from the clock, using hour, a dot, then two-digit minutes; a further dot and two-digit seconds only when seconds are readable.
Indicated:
4.21
